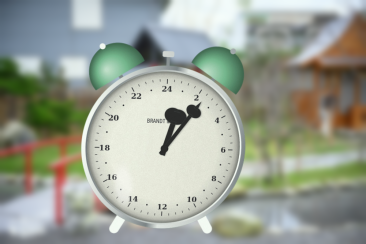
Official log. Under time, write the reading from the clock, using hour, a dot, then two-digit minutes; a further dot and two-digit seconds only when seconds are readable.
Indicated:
1.06
